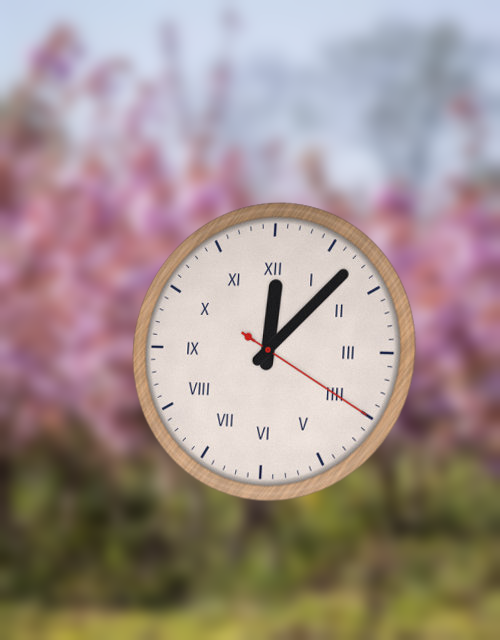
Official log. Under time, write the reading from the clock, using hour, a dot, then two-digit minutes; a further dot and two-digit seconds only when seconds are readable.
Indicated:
12.07.20
